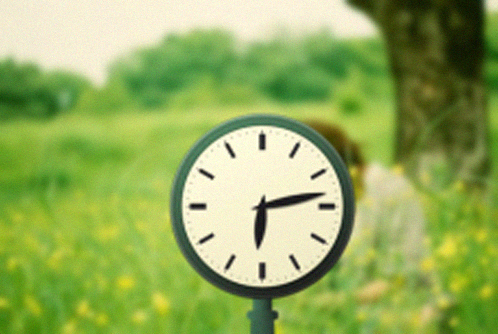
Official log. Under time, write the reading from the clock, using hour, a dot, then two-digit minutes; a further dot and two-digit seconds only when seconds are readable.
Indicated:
6.13
